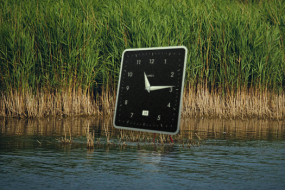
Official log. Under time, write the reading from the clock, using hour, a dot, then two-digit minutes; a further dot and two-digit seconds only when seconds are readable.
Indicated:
11.14
